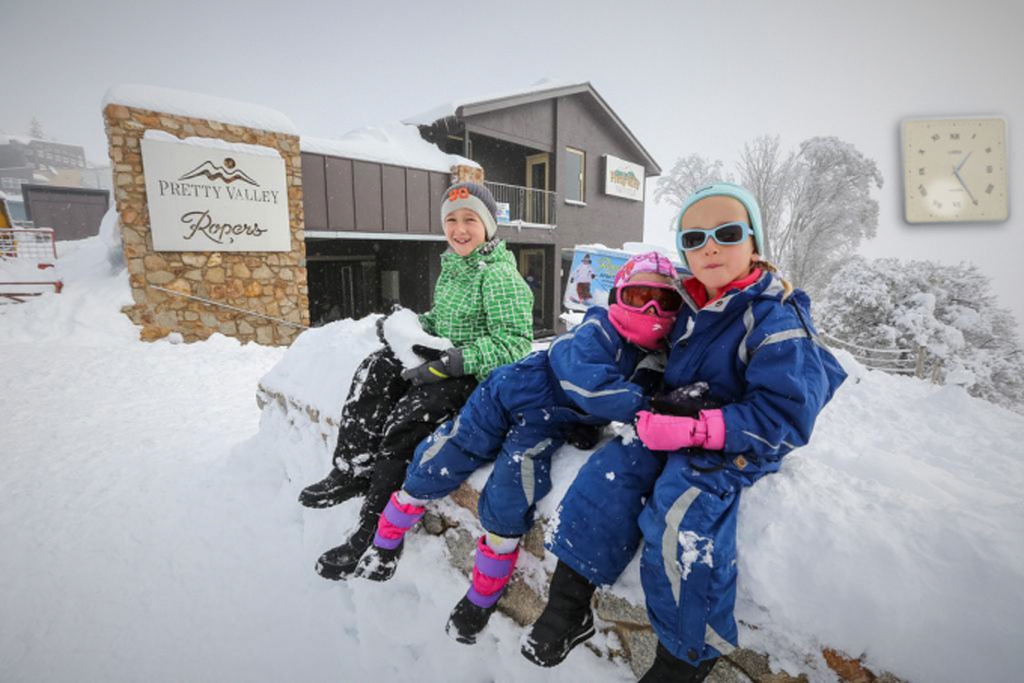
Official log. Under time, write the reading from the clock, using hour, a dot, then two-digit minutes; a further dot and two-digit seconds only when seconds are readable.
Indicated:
1.25
